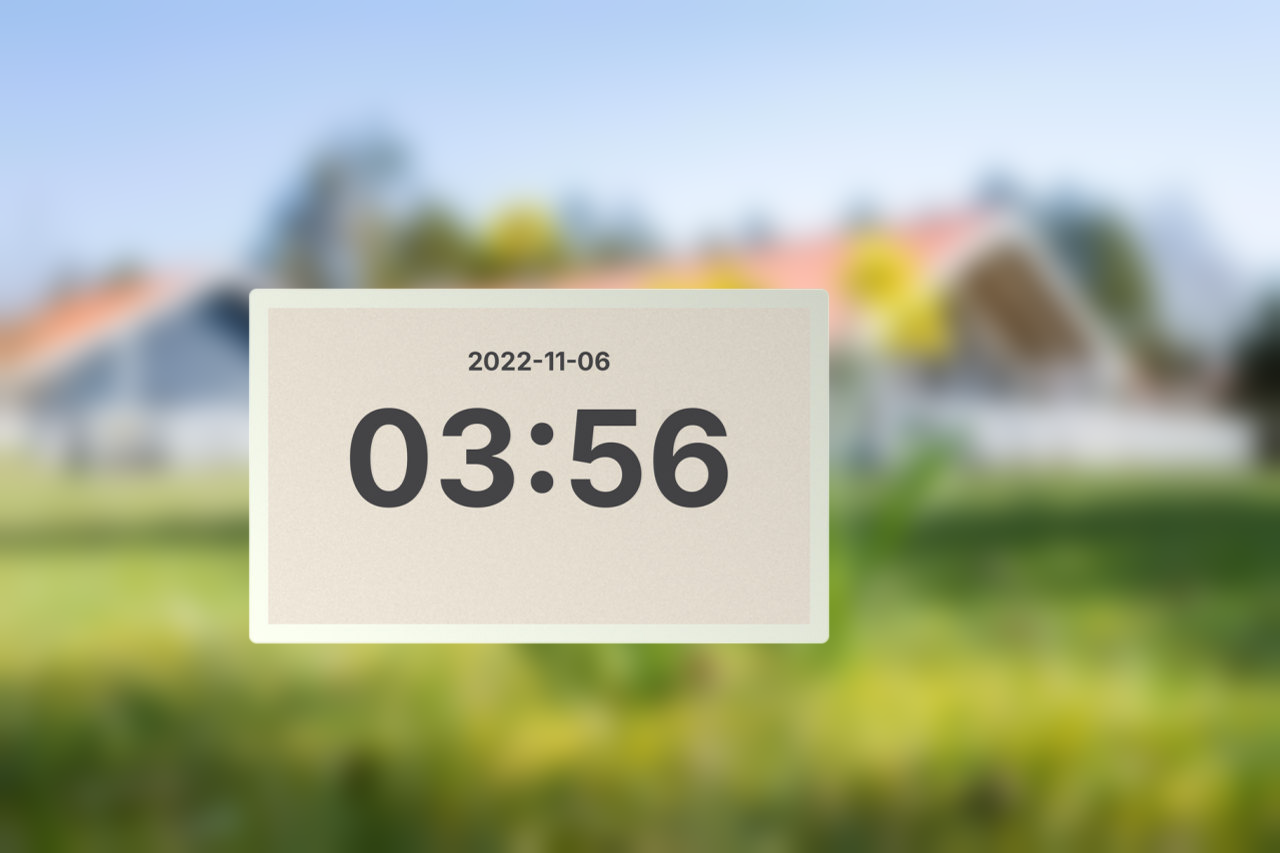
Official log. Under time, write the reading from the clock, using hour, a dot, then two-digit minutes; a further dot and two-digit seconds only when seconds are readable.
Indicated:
3.56
